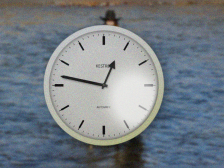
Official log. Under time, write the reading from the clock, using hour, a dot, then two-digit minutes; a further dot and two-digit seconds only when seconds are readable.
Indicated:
12.47
